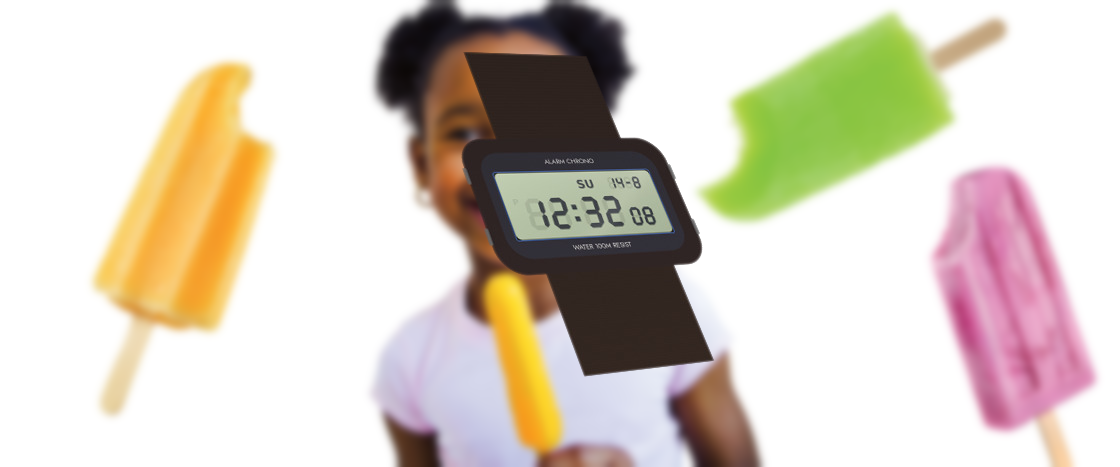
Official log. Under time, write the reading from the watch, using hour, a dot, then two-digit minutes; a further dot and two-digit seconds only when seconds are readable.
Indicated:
12.32.08
